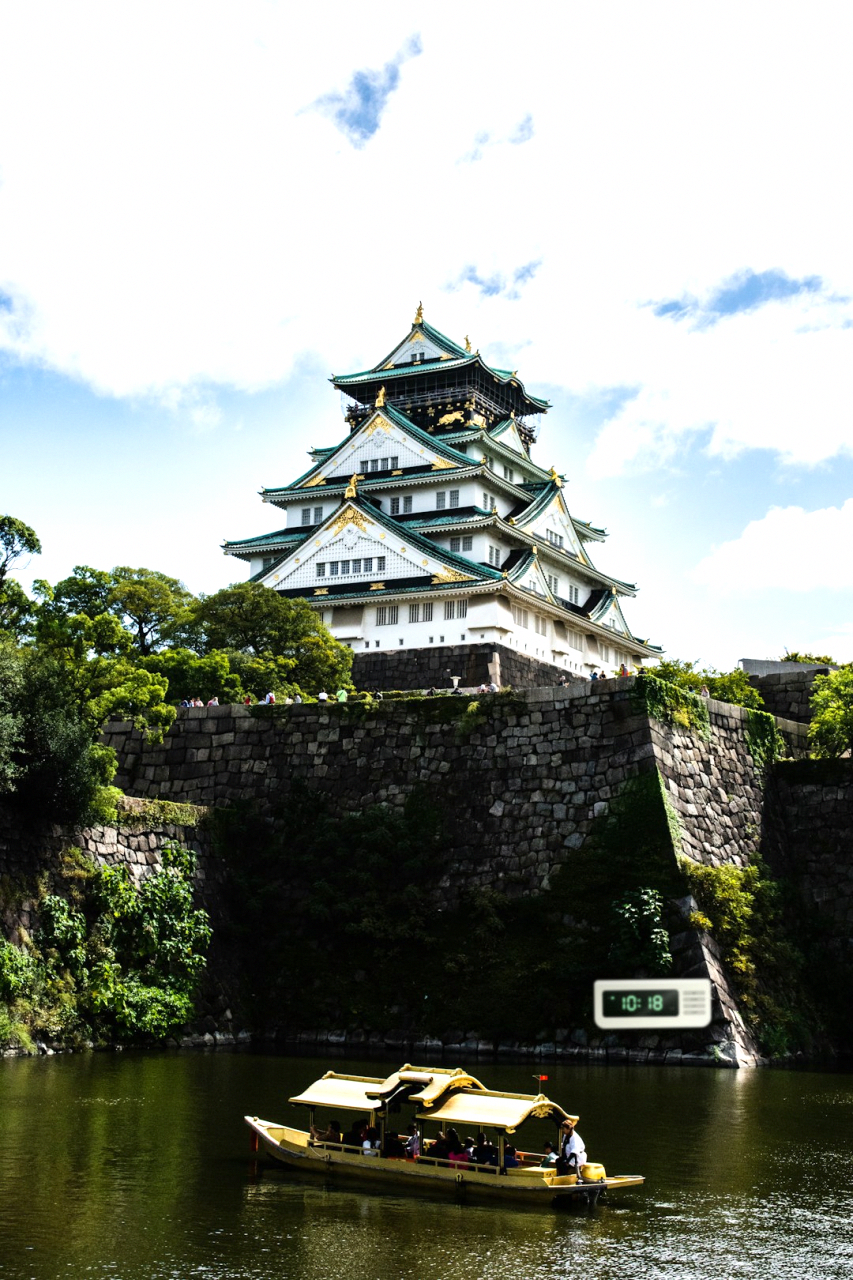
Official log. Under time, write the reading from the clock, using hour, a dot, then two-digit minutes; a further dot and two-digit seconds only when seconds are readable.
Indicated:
10.18
